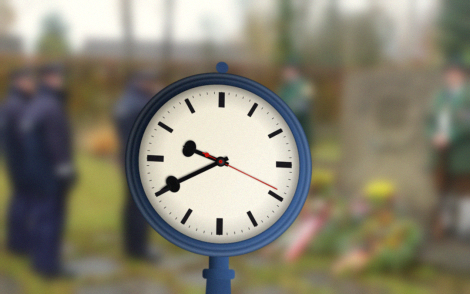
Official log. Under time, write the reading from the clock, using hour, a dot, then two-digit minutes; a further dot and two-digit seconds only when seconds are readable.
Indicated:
9.40.19
